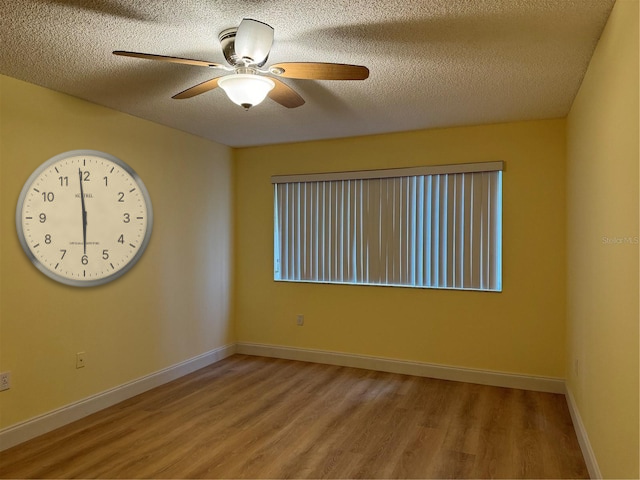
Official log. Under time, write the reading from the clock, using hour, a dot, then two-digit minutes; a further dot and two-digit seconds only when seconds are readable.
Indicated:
5.59
